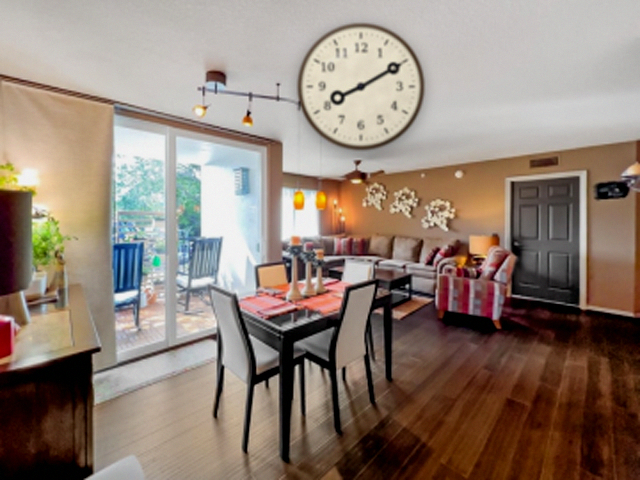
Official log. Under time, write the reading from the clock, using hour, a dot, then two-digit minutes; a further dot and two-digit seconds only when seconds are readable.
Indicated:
8.10
